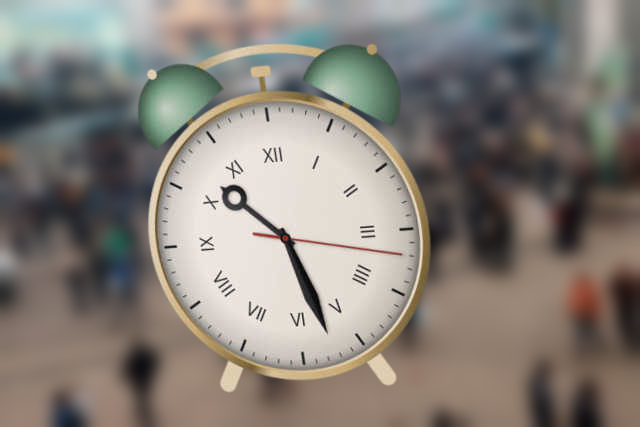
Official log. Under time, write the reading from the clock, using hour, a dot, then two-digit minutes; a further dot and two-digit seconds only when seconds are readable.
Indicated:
10.27.17
